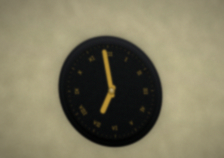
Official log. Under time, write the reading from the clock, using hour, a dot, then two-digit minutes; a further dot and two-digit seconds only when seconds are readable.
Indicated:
6.59
